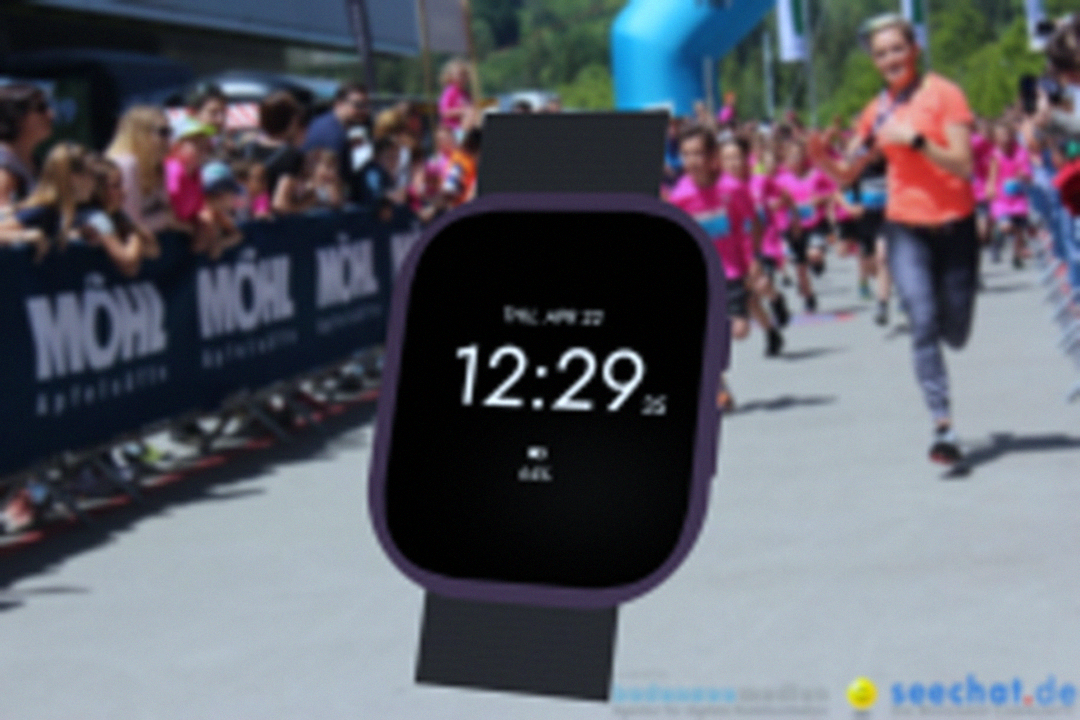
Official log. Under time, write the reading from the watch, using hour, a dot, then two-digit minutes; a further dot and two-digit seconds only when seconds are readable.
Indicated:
12.29
